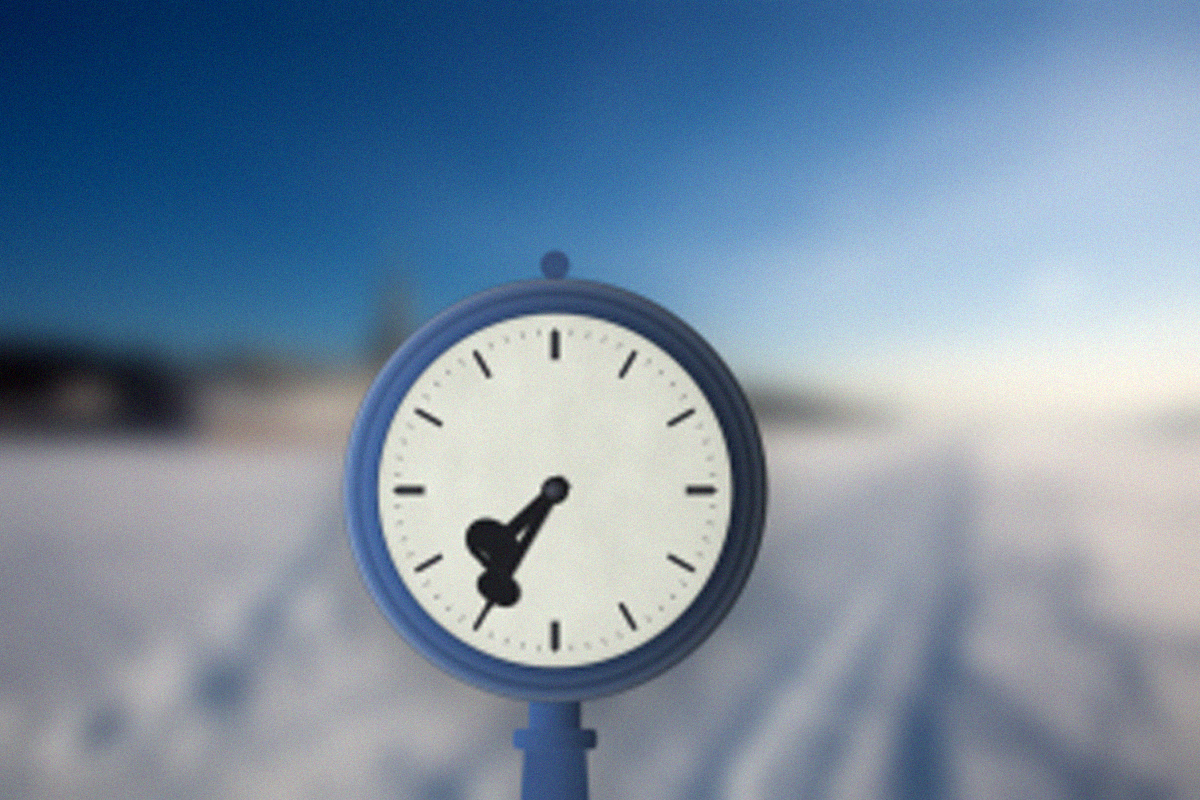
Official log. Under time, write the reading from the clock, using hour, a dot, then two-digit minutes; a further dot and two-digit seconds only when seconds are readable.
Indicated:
7.35
